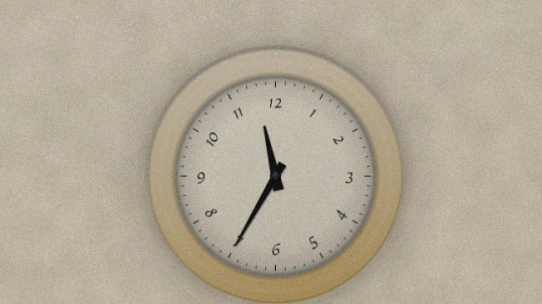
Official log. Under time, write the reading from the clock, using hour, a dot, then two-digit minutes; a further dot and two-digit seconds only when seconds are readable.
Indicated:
11.35
